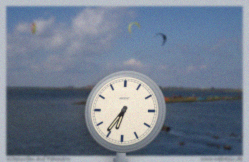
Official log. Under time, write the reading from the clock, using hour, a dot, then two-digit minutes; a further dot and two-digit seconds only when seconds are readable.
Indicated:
6.36
